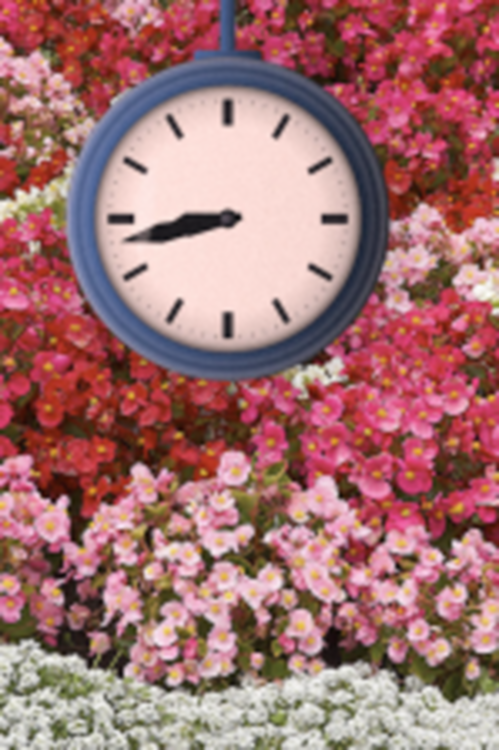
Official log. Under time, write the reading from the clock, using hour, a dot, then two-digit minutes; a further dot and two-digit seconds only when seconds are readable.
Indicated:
8.43
